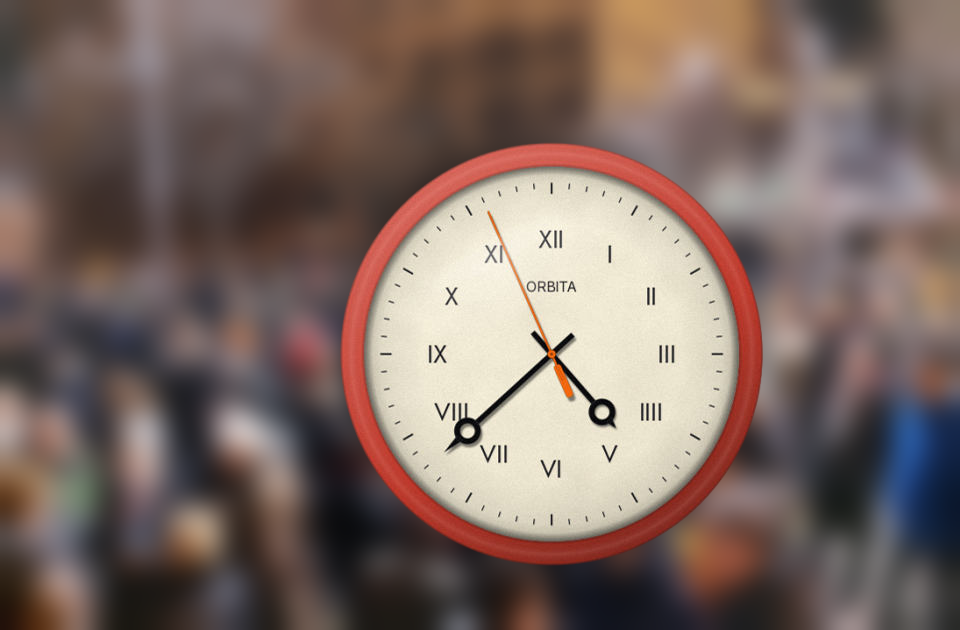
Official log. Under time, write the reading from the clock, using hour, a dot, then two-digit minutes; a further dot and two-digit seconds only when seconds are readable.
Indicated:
4.37.56
